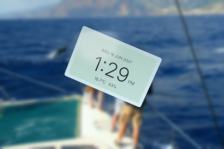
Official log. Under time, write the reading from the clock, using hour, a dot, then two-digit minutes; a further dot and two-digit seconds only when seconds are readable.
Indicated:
1.29
